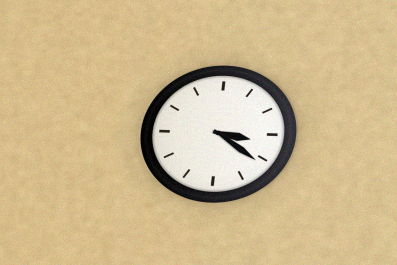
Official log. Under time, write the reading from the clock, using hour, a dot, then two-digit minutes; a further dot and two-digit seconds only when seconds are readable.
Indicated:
3.21
